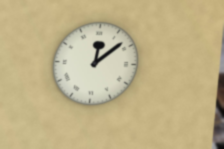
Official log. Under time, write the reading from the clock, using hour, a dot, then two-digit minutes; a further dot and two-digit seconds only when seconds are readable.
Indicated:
12.08
